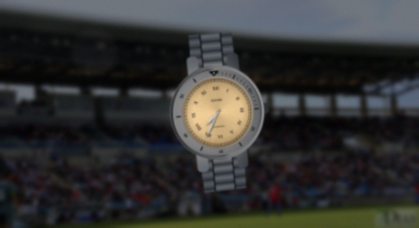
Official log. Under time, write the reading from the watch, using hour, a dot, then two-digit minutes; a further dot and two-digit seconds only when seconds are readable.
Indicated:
7.35
